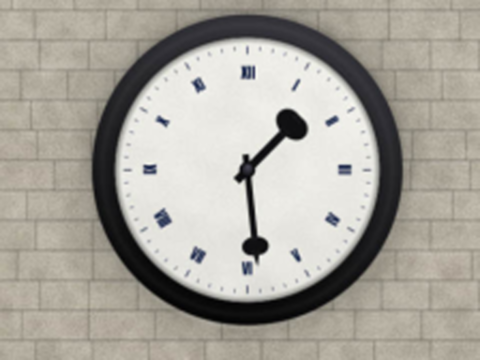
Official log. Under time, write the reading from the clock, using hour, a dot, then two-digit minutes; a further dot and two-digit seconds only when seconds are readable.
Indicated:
1.29
